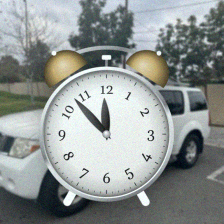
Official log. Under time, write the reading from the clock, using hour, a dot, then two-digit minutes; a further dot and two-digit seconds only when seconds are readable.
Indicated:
11.53
